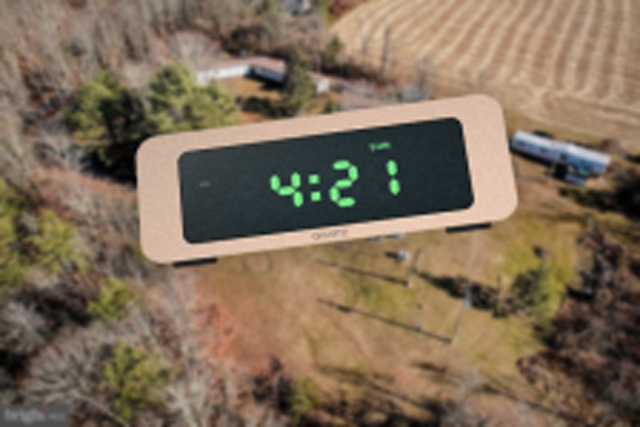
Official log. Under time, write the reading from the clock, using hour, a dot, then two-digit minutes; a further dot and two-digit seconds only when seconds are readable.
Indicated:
4.21
